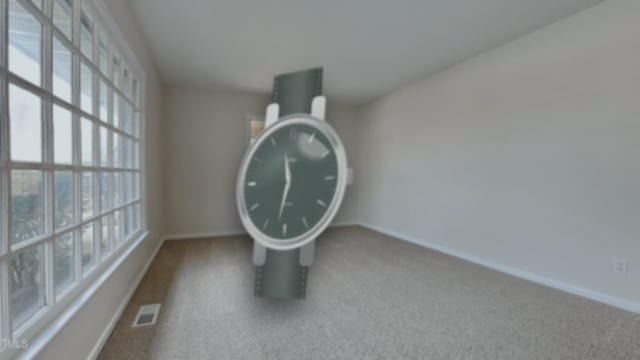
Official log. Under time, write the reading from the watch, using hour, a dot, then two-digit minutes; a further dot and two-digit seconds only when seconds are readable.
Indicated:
11.32
